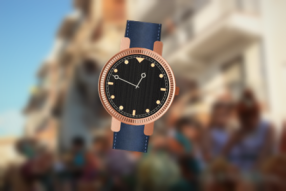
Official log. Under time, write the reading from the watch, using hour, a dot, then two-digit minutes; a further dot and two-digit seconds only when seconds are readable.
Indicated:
12.48
